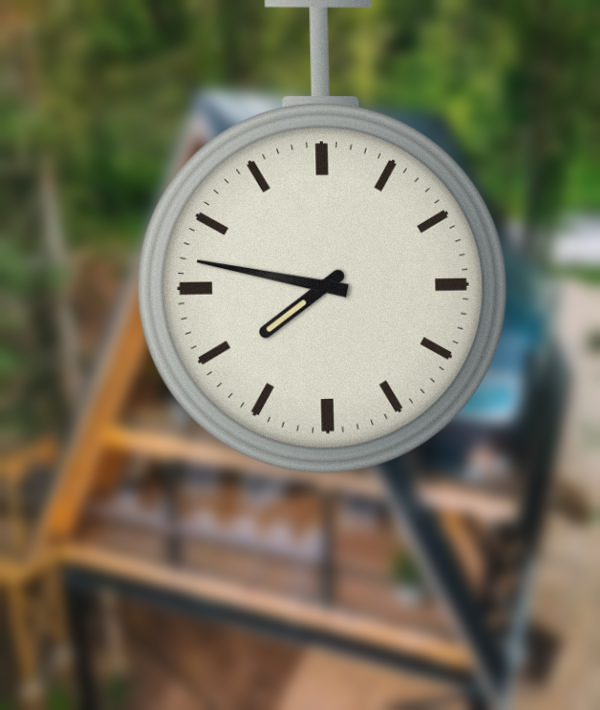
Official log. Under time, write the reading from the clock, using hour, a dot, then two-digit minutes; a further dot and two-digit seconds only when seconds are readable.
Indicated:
7.47
